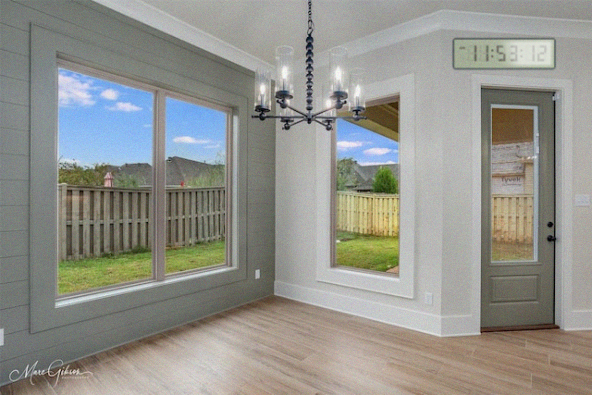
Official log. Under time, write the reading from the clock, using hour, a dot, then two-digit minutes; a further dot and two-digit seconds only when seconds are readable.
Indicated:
11.53.12
